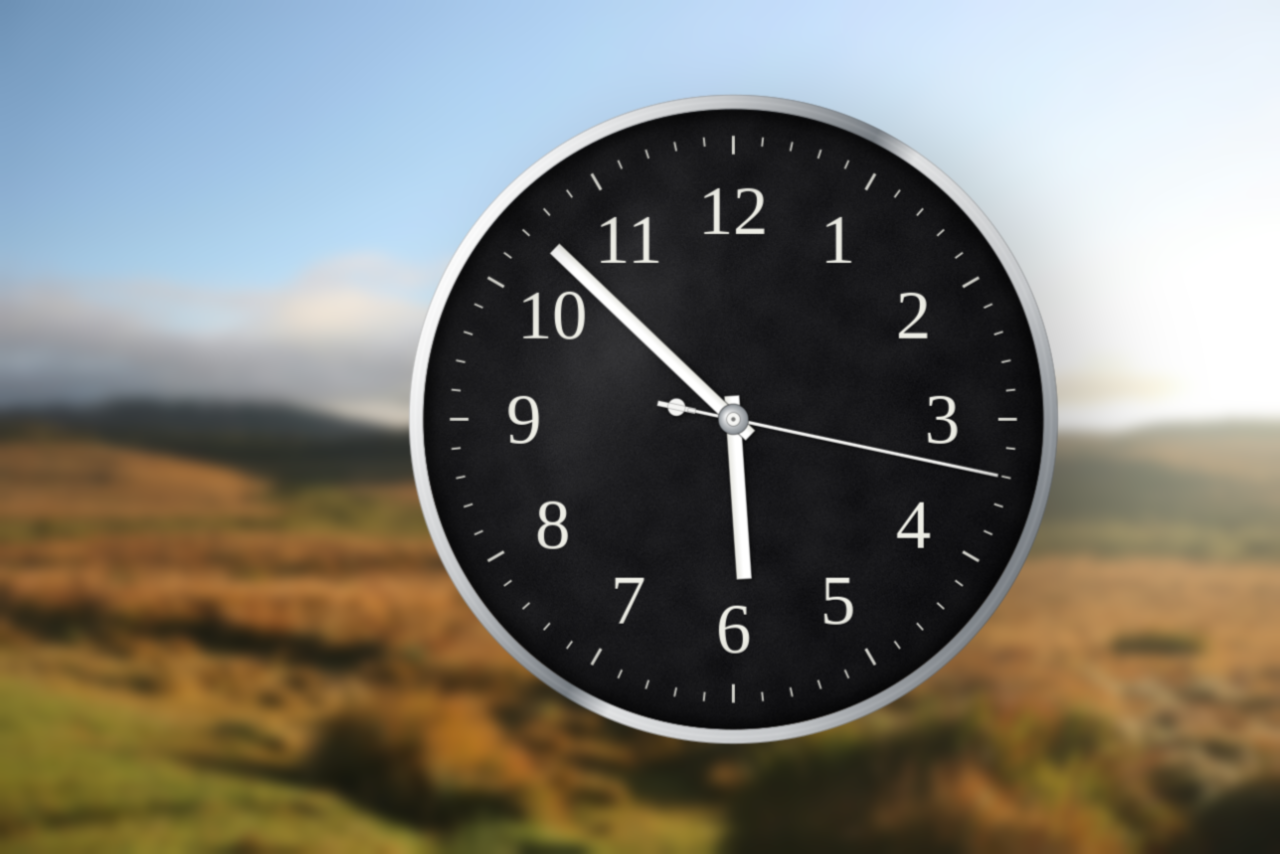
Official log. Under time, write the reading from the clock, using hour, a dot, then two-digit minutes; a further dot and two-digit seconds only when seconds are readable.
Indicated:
5.52.17
